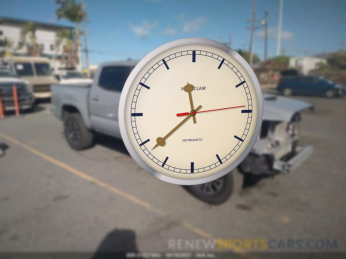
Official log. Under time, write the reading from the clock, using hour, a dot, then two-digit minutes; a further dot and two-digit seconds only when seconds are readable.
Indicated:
11.38.14
